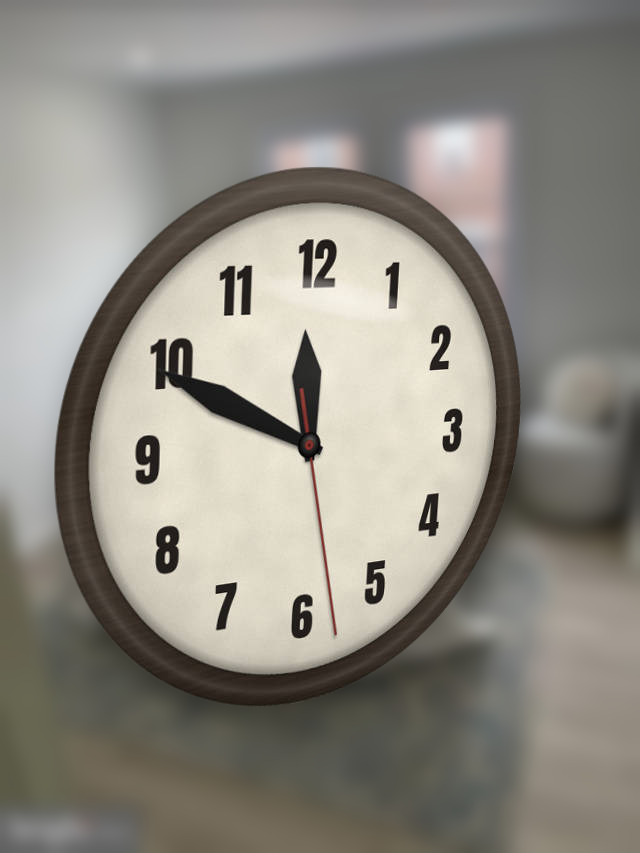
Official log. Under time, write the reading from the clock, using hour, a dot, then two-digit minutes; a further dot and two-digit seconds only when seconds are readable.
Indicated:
11.49.28
